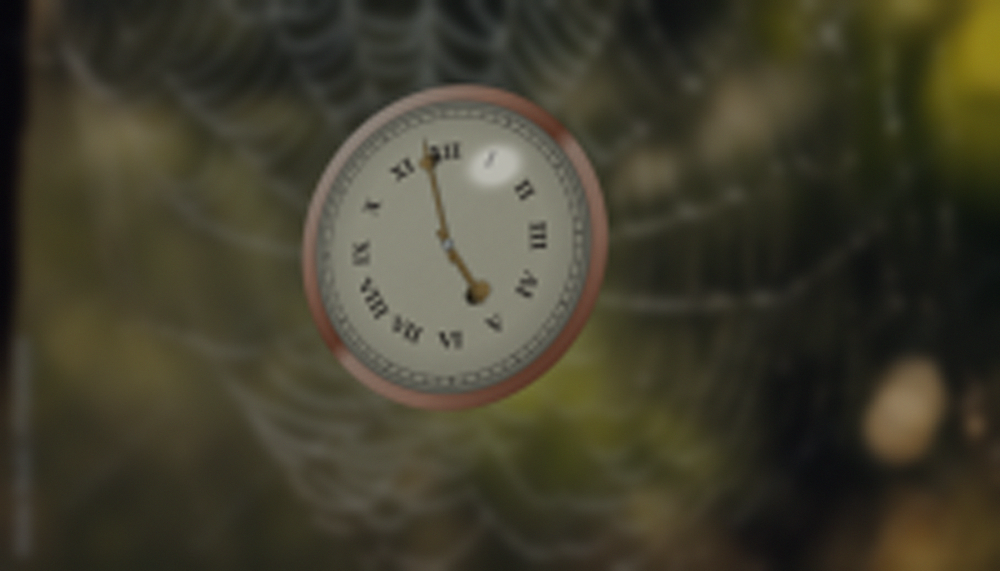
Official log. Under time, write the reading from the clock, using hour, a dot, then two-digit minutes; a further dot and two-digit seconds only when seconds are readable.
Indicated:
4.58
